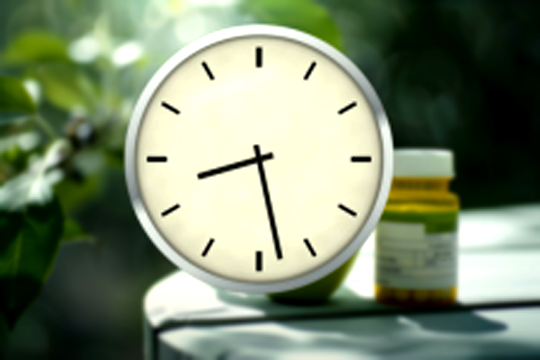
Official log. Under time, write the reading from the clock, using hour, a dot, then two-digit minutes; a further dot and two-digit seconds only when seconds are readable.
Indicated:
8.28
